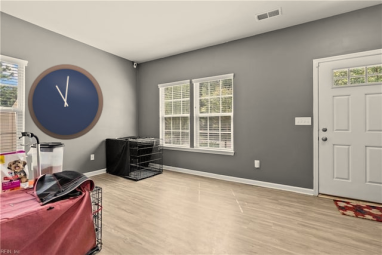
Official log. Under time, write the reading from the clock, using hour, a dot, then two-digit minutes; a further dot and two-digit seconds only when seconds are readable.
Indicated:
11.01
